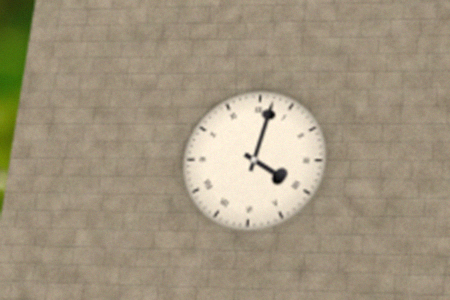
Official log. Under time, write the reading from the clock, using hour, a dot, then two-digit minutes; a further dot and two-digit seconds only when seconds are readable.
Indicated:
4.02
